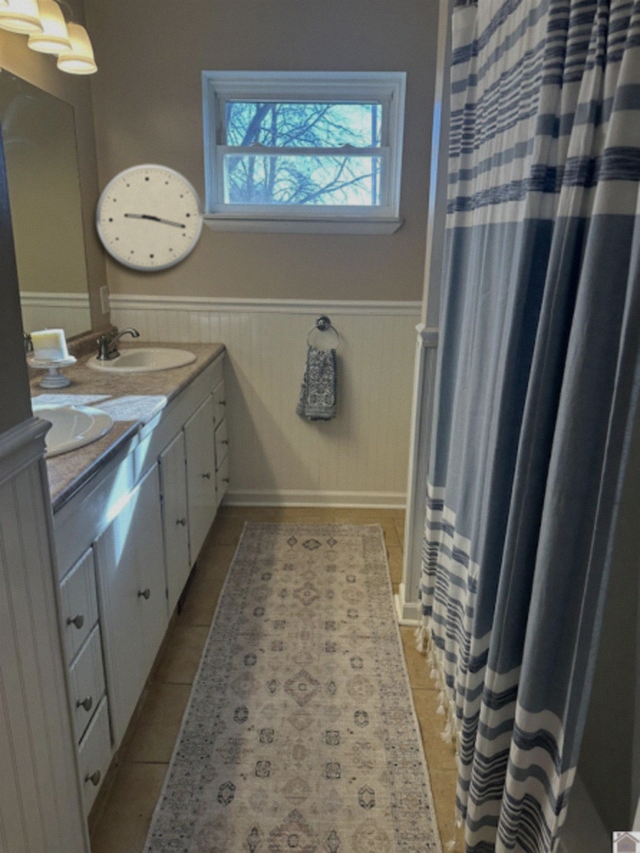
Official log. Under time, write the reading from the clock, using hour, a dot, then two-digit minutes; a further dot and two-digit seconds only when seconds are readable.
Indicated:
9.18
